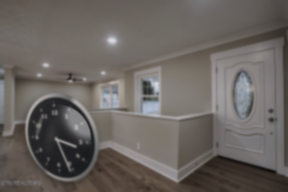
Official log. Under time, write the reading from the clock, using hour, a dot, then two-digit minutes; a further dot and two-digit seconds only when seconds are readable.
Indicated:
3.26
